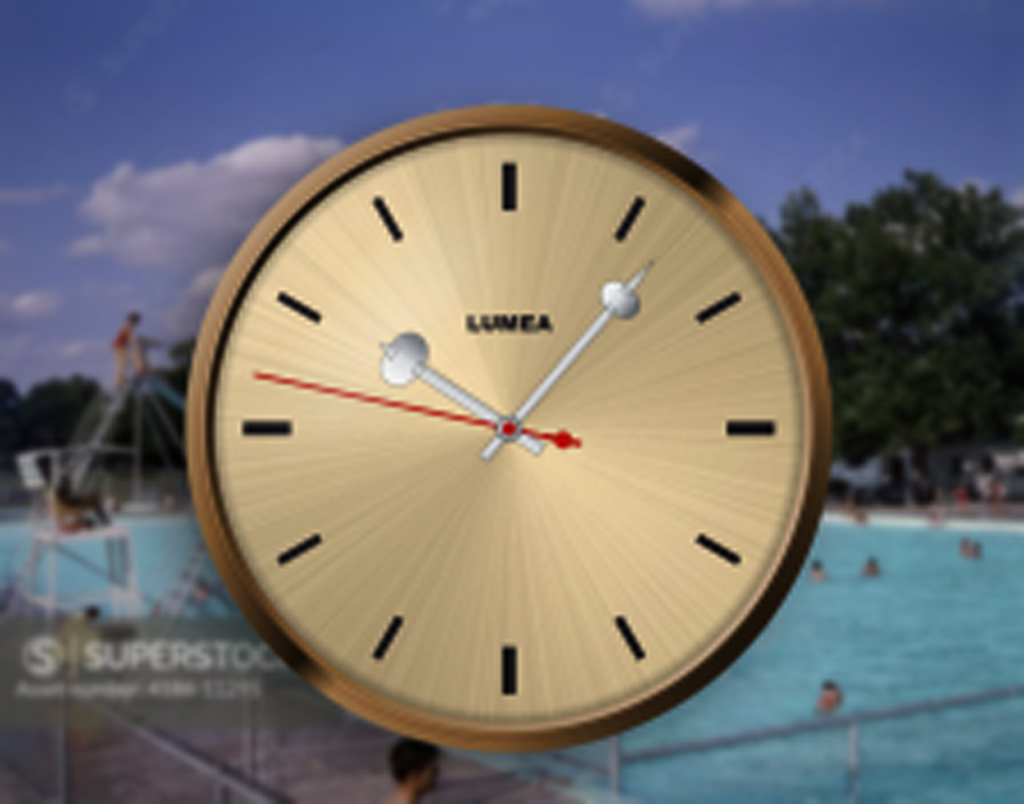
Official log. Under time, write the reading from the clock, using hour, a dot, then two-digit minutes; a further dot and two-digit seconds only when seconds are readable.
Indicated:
10.06.47
